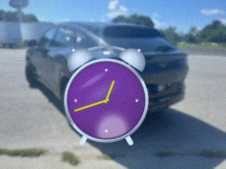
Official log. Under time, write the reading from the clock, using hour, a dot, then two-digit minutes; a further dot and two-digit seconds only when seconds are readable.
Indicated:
12.42
